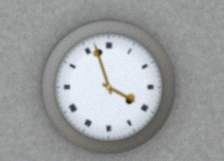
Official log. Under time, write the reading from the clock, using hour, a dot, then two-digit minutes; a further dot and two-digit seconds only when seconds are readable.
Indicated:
3.57
